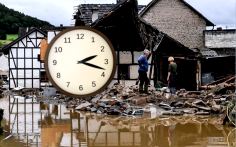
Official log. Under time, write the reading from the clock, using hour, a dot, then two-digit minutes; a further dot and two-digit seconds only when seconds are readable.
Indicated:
2.18
